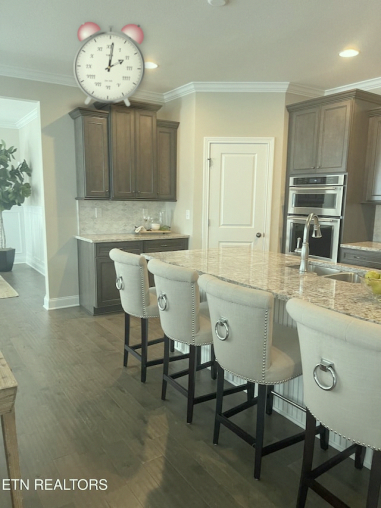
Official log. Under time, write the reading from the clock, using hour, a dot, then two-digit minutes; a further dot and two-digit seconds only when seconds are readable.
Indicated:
2.01
